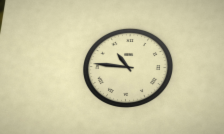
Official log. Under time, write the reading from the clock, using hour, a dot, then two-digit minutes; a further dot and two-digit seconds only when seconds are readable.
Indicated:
10.46
